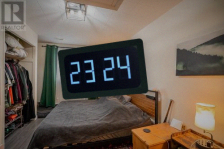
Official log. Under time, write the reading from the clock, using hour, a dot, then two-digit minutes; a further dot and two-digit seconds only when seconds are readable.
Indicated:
23.24
